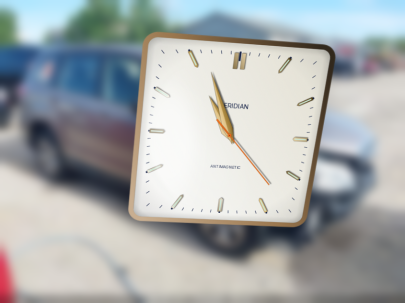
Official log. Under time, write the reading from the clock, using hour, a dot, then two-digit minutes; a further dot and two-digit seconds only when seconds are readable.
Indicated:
10.56.23
